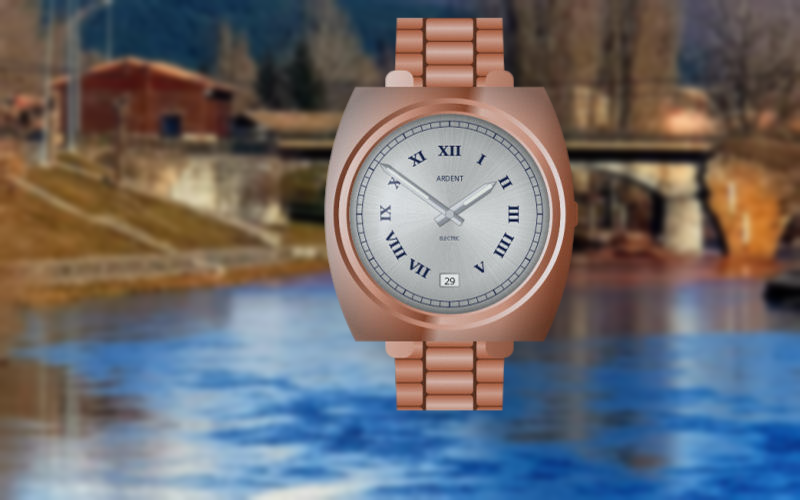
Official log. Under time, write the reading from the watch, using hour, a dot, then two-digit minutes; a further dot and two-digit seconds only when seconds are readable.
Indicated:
1.51
